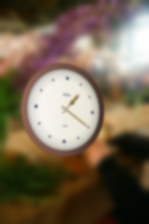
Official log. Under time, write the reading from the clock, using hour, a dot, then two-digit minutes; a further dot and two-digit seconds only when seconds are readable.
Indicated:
1.20
